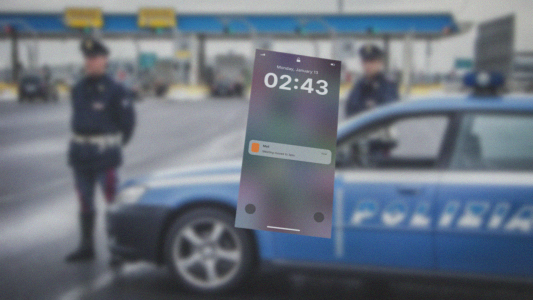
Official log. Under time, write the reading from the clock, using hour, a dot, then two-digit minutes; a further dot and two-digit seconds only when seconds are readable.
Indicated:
2.43
